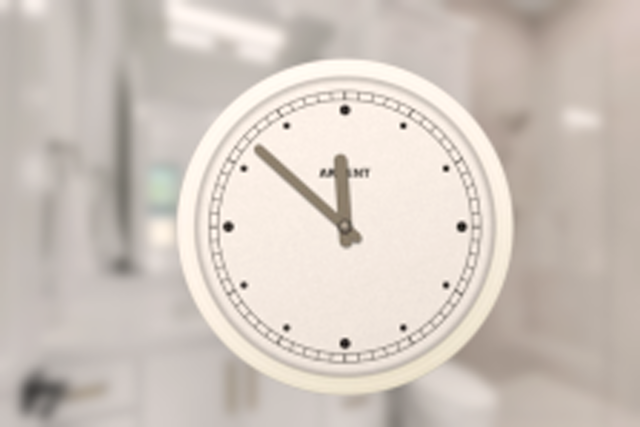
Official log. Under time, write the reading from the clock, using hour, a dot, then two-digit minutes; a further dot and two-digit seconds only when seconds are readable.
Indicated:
11.52
